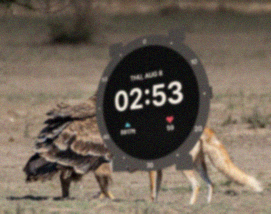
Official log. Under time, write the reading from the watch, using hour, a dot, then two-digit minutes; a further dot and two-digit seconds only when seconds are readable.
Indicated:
2.53
